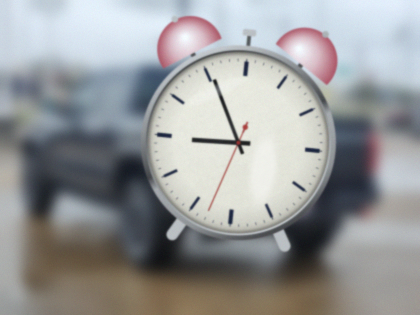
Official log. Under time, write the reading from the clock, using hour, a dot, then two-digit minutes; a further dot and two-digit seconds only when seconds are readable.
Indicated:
8.55.33
